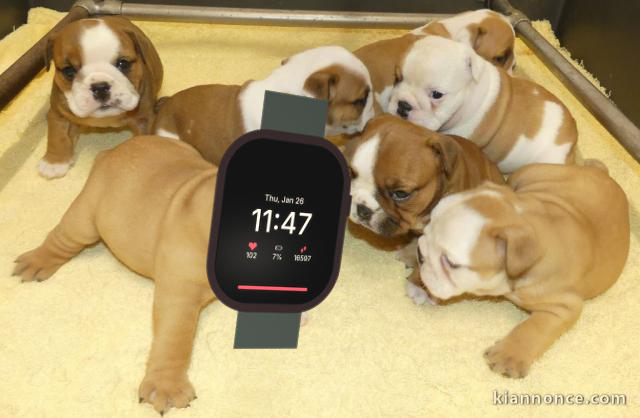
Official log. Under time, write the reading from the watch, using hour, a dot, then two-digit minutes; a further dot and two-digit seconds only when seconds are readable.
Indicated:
11.47
